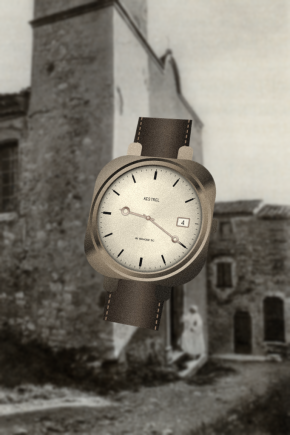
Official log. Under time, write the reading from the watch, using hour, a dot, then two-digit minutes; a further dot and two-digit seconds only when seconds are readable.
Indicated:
9.20
